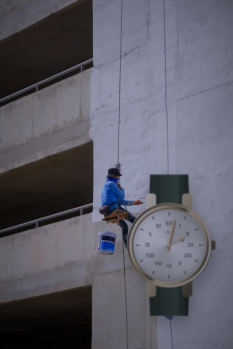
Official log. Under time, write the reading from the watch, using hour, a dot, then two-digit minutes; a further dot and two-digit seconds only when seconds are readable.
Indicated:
2.02
